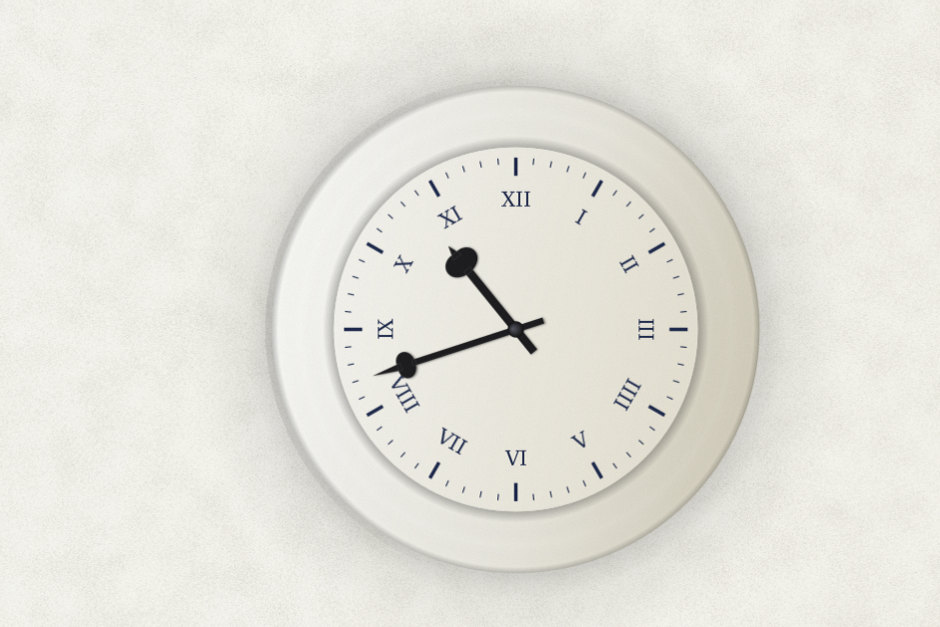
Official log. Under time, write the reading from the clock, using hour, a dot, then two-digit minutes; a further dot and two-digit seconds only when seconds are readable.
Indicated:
10.42
